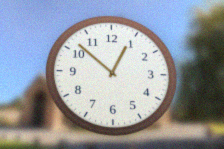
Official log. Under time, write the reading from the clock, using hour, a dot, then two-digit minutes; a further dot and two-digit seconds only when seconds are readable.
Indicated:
12.52
